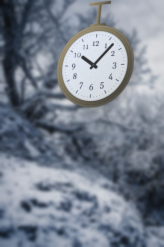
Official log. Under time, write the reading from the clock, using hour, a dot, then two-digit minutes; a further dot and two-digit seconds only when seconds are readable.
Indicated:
10.07
